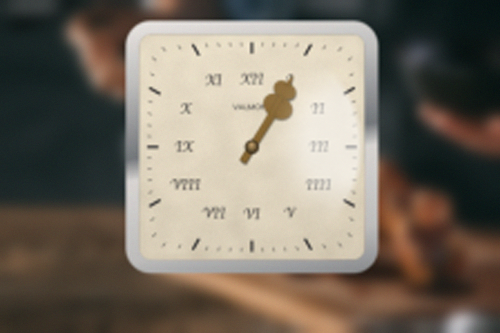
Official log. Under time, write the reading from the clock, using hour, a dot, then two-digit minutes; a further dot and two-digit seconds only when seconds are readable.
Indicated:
1.05
